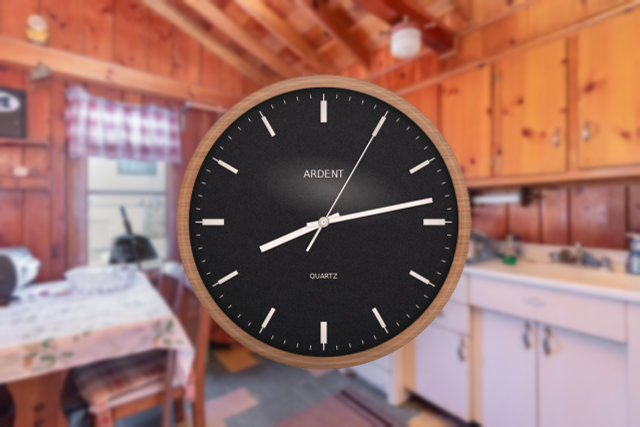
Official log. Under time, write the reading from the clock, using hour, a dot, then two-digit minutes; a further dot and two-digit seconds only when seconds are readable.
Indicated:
8.13.05
